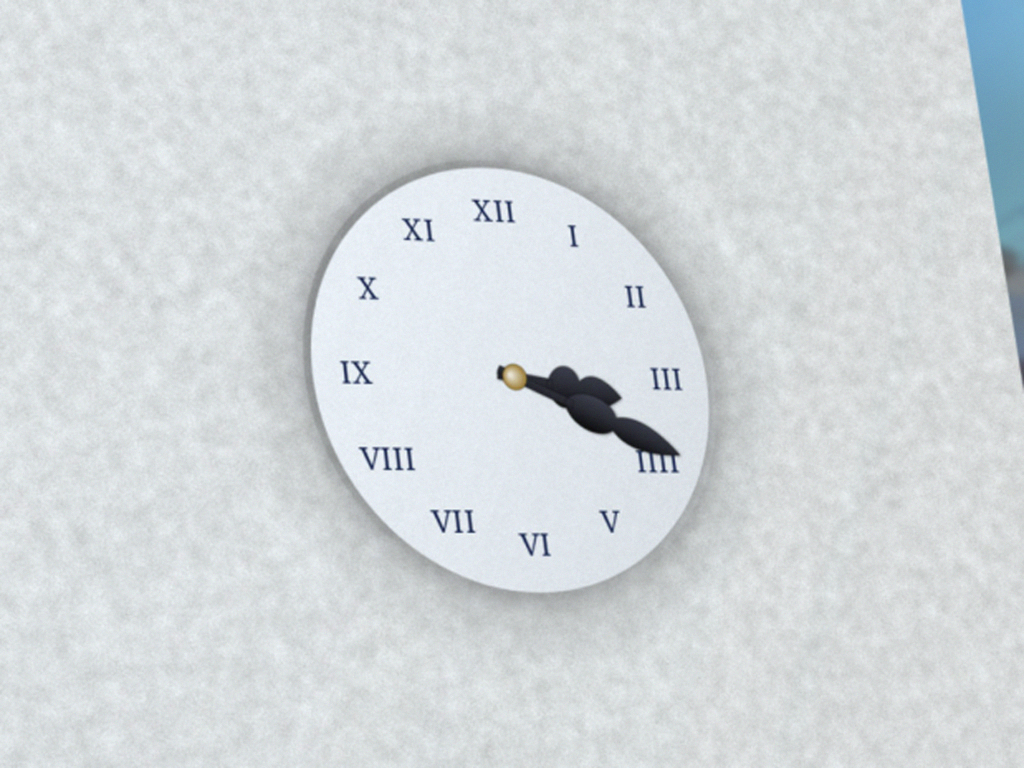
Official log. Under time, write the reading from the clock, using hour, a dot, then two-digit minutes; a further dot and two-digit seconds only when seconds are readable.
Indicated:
3.19
